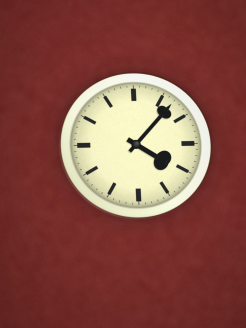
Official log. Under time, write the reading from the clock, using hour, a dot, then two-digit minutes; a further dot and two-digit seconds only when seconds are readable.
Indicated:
4.07
